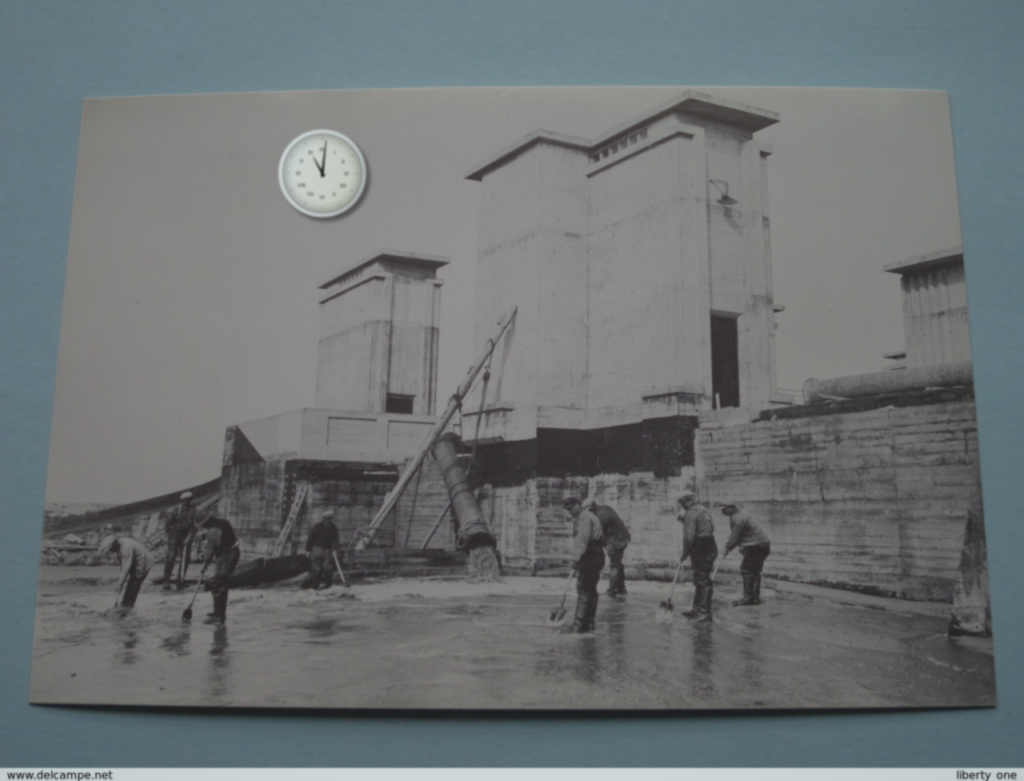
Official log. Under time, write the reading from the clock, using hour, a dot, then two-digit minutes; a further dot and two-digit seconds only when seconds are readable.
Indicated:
11.01
